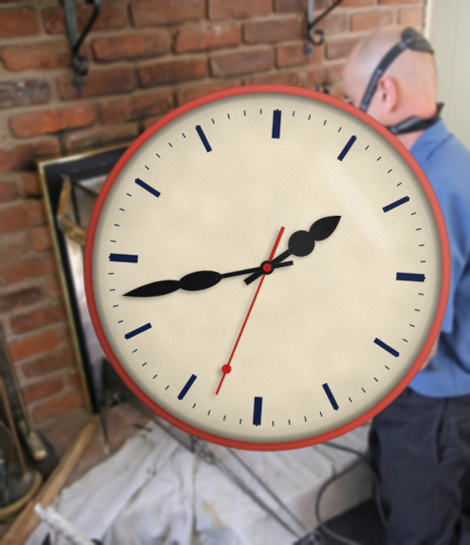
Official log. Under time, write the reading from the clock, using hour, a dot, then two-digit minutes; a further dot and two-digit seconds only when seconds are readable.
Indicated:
1.42.33
